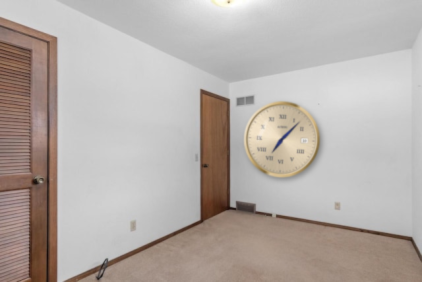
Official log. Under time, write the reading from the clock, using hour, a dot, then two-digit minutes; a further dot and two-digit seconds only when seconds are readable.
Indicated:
7.07
